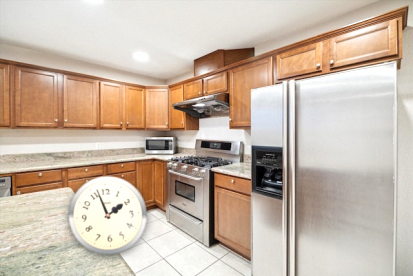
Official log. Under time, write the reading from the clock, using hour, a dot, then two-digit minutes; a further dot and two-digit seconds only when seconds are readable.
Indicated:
1.57
